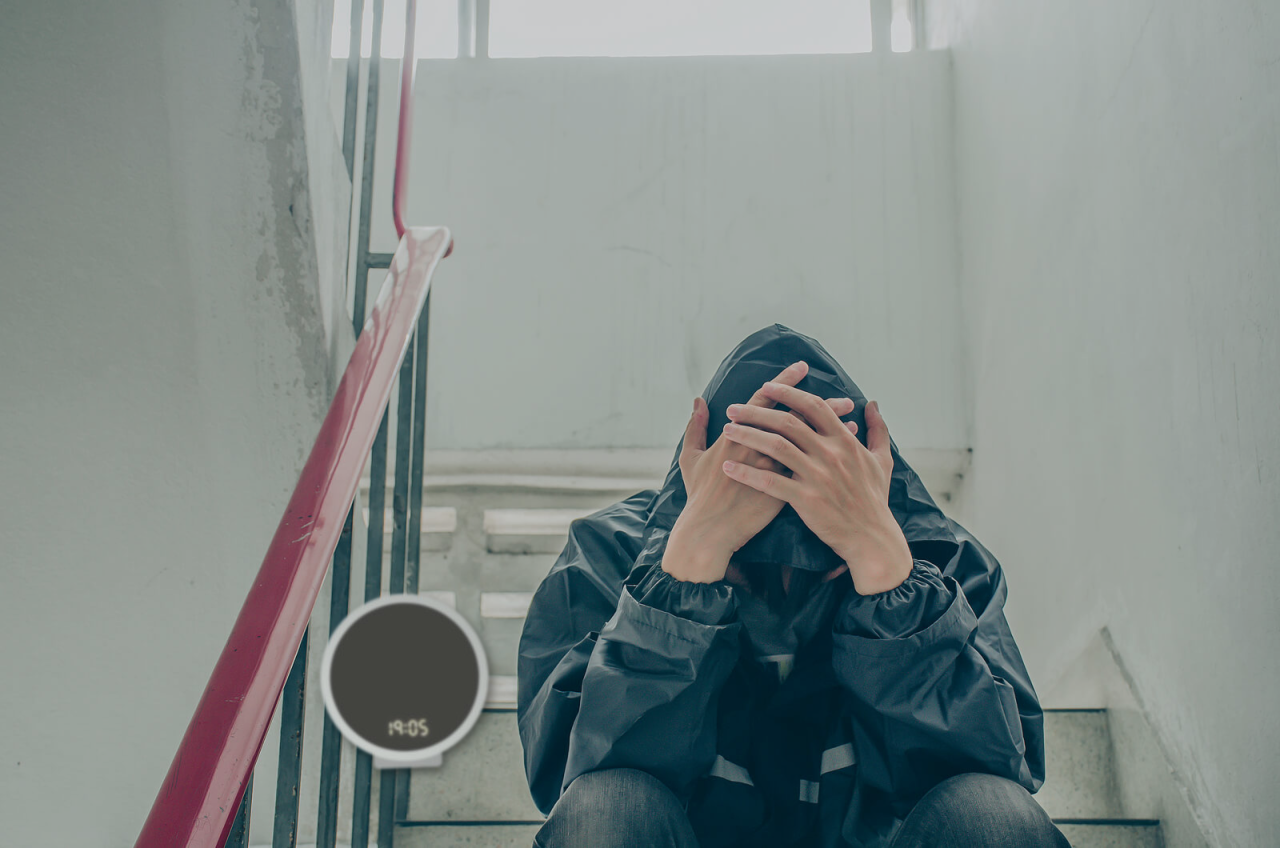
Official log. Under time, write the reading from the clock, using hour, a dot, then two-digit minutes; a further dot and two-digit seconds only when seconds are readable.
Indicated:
19.05
